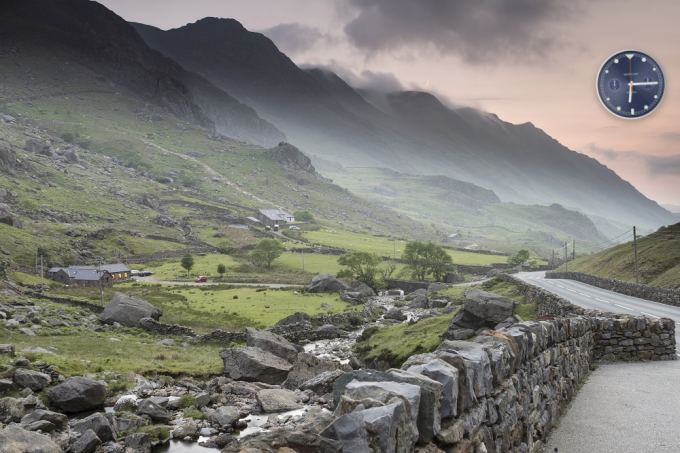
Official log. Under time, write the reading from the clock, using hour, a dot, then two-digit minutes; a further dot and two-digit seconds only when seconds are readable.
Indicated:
6.15
